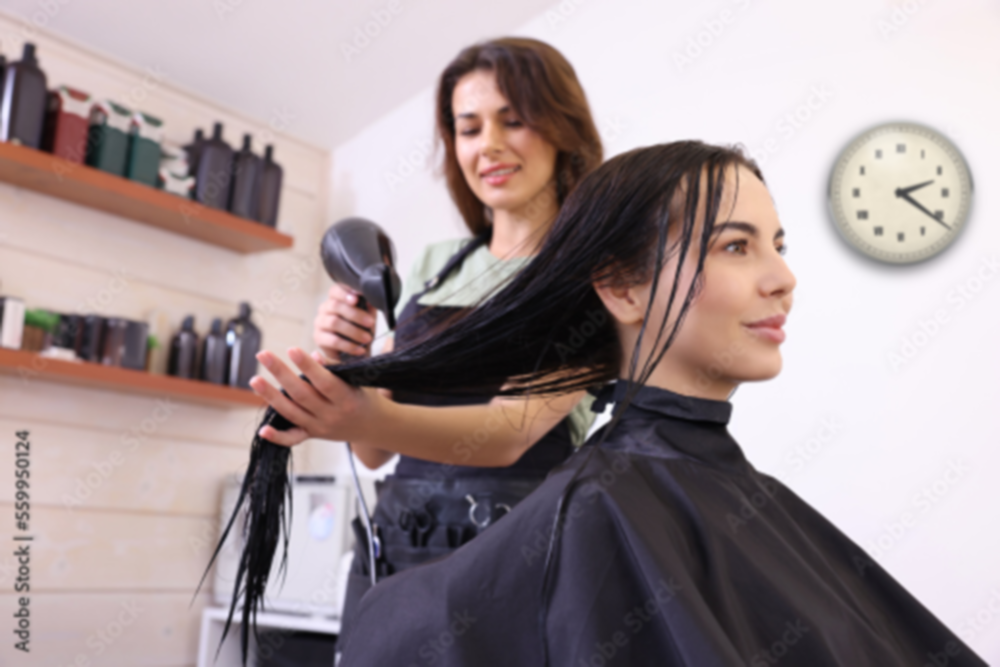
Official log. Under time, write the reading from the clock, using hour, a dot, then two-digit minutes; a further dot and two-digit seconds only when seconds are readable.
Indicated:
2.21
